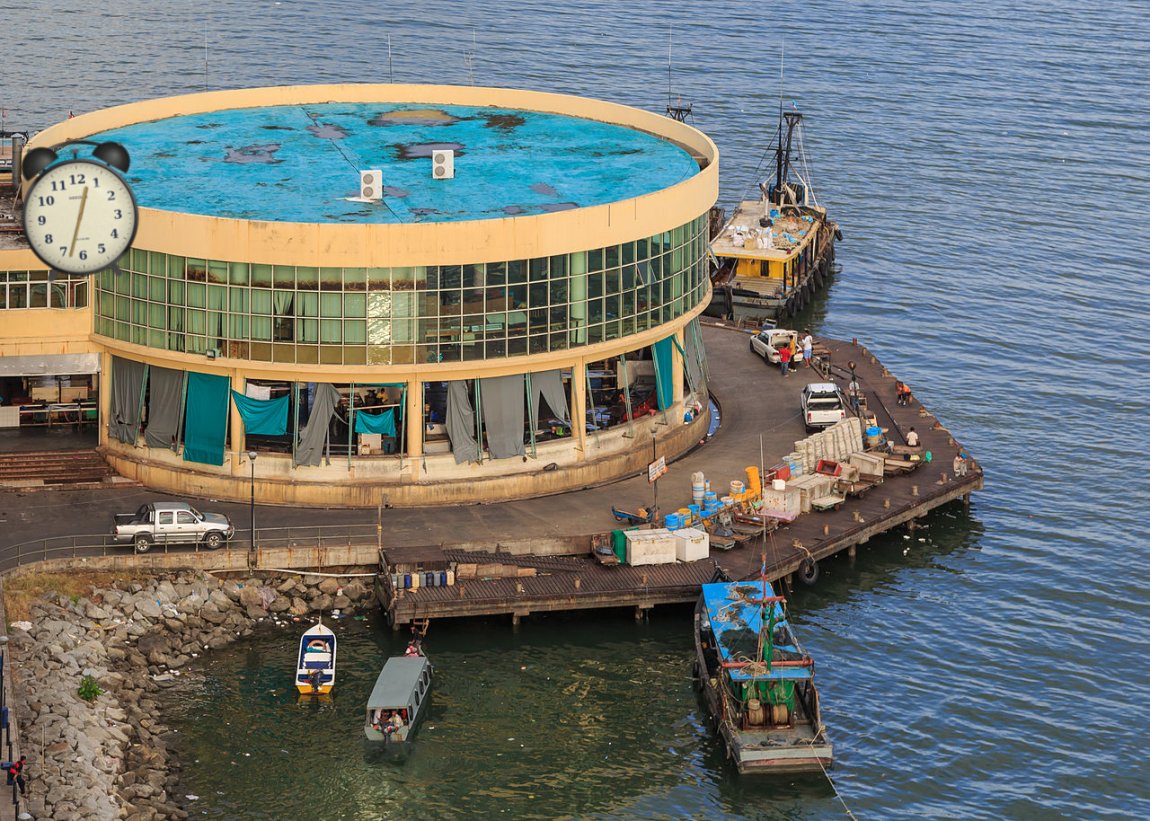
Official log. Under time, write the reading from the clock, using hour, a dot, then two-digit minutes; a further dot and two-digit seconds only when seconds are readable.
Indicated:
12.33
